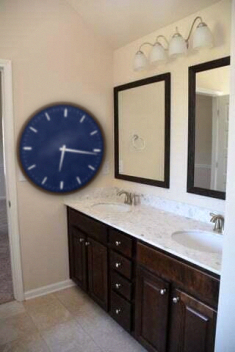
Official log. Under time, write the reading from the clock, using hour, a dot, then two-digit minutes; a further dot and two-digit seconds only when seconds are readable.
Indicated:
6.16
